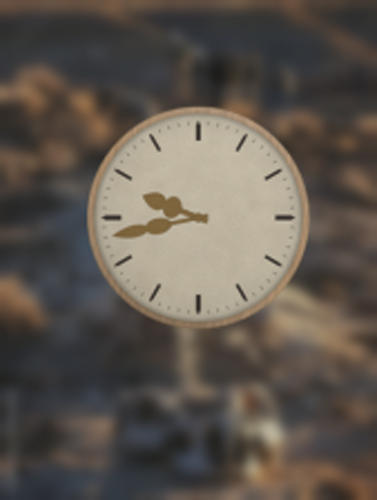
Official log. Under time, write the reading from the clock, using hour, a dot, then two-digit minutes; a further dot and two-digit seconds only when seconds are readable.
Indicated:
9.43
